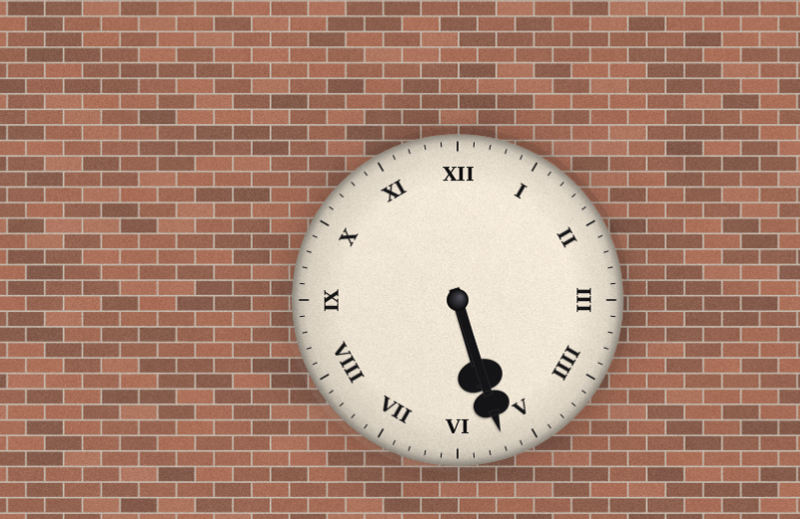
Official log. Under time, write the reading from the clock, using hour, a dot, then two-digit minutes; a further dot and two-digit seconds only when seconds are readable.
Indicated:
5.27
